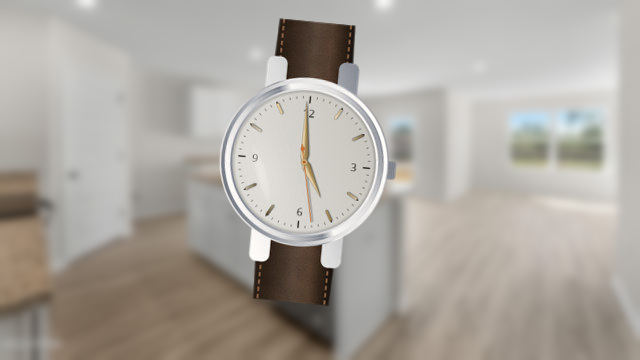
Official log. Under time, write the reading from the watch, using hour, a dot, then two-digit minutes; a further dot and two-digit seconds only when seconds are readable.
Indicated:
4.59.28
